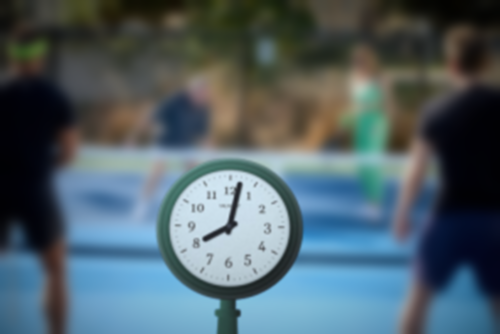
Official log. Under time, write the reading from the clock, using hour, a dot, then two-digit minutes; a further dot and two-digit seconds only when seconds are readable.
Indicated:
8.02
